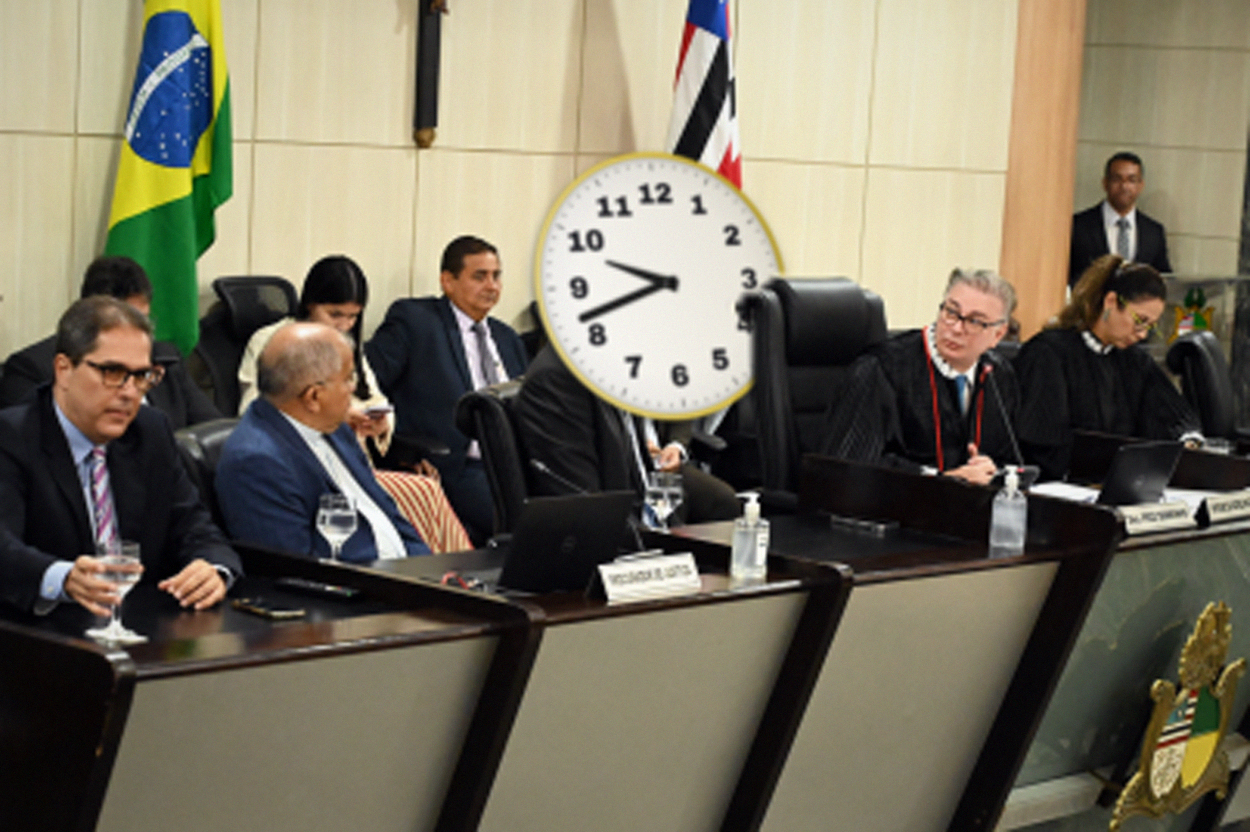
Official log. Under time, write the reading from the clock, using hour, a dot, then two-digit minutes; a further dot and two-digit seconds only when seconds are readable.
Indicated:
9.42
